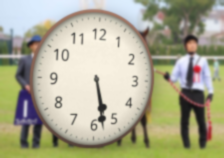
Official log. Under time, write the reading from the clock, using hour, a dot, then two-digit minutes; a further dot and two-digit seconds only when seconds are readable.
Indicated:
5.28
